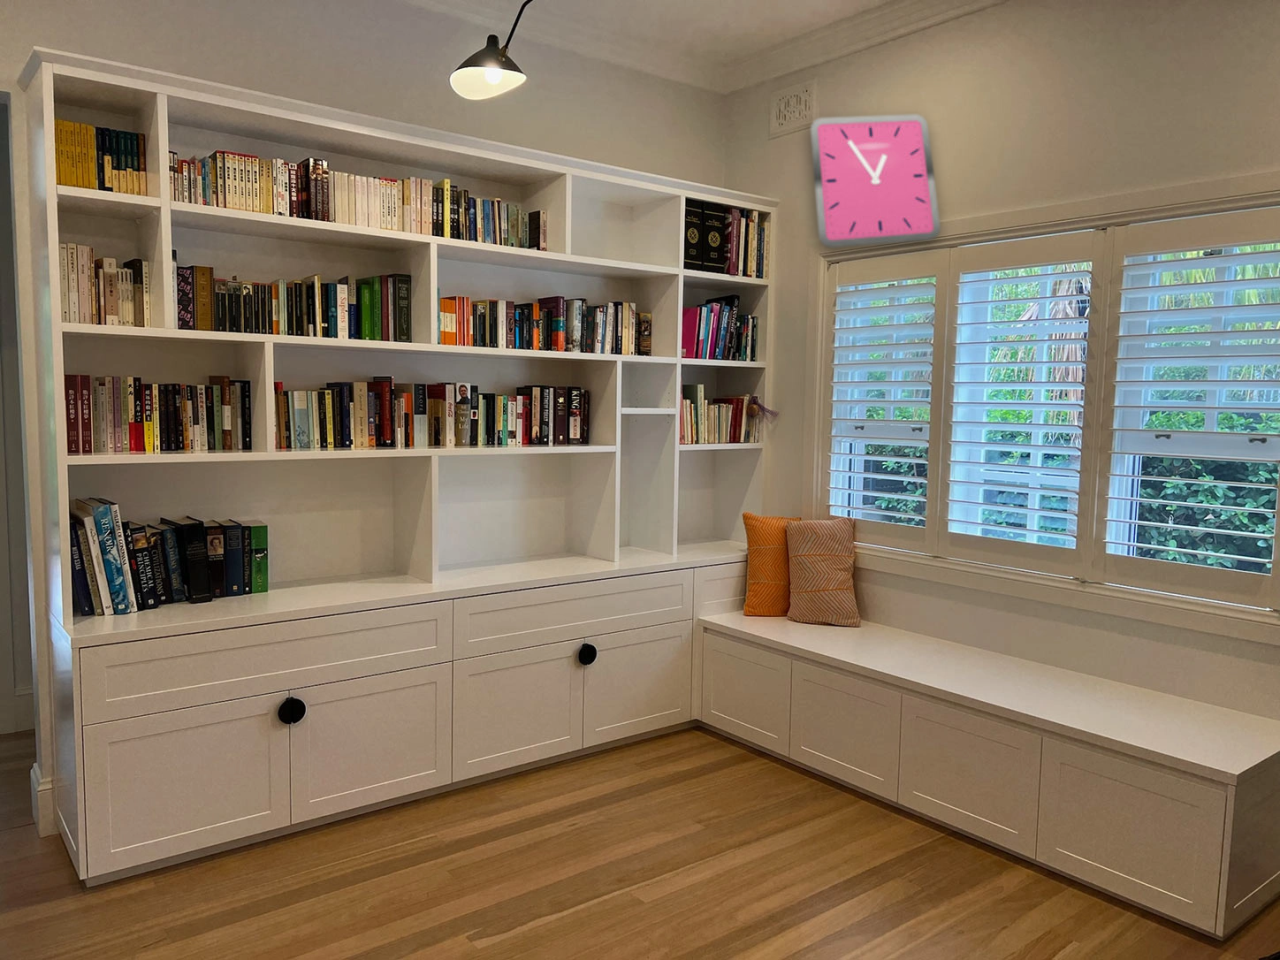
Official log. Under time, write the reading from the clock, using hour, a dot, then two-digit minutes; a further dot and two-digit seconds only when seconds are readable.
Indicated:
12.55
